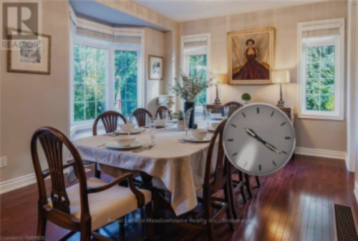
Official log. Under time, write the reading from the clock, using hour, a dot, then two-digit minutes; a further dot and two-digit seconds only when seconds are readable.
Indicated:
10.21
